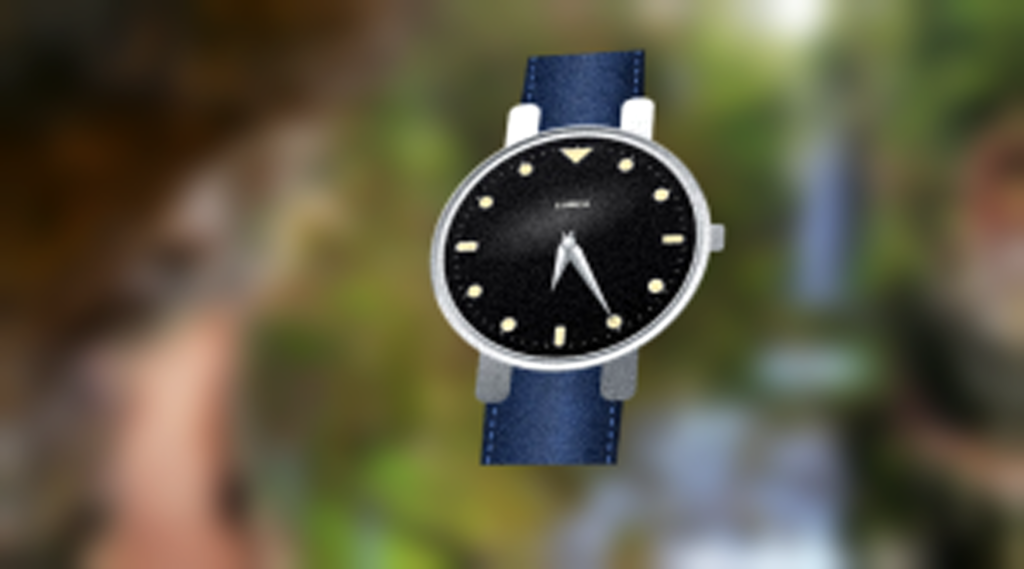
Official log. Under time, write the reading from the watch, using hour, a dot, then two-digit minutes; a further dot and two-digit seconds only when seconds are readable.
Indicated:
6.25
